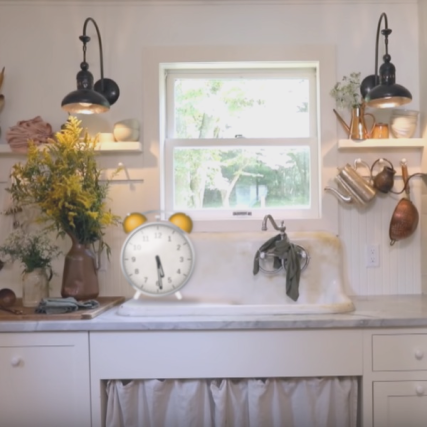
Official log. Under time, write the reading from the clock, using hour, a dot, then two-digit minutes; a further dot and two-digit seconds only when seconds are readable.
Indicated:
5.29
